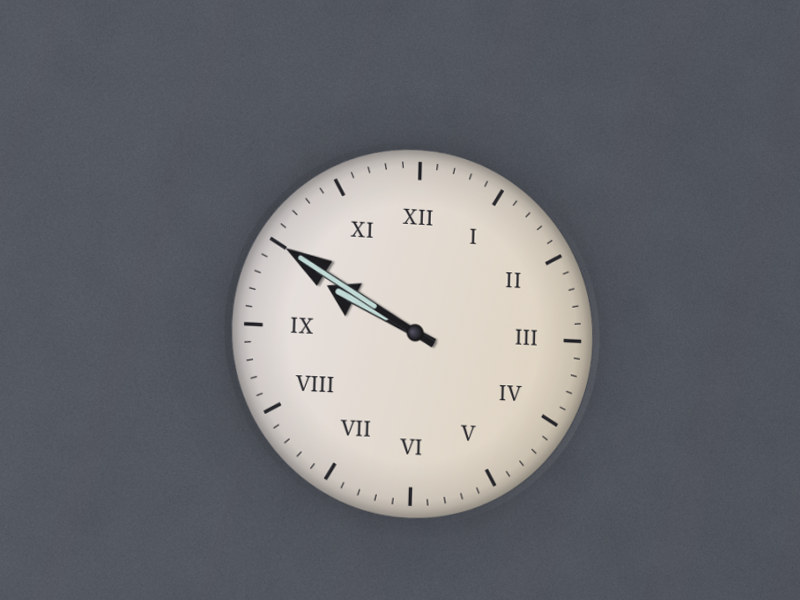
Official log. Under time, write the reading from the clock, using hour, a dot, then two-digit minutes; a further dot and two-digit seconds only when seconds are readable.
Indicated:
9.50
